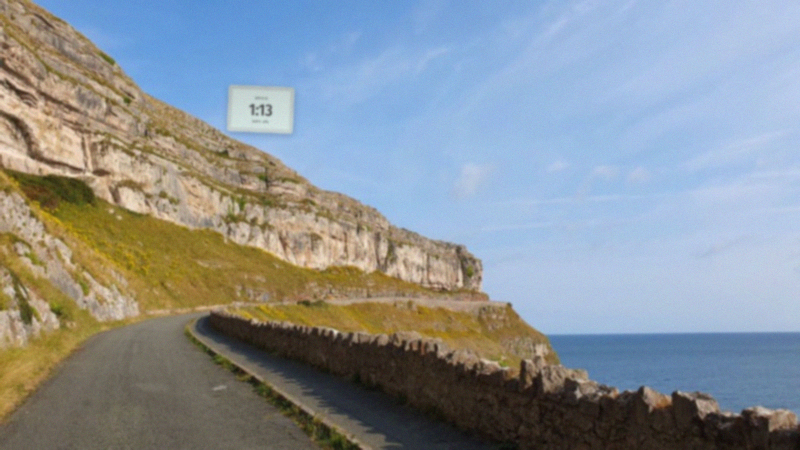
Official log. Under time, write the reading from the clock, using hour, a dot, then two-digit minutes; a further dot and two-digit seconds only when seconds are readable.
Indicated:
1.13
